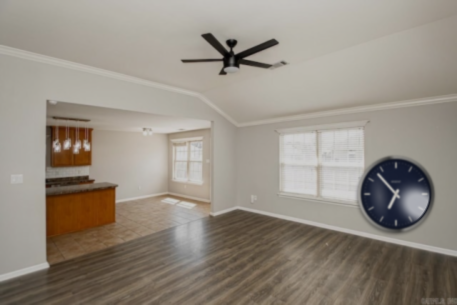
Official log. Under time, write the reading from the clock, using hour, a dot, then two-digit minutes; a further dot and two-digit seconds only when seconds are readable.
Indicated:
6.53
